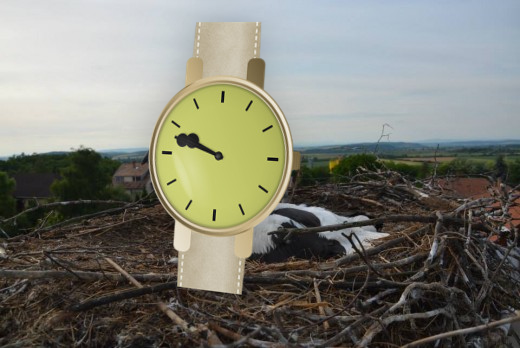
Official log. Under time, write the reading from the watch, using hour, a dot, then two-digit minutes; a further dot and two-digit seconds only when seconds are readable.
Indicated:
9.48
